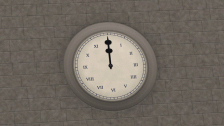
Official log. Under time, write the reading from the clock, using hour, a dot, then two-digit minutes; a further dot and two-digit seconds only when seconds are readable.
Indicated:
12.00
